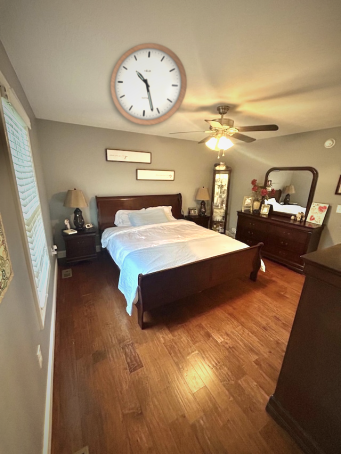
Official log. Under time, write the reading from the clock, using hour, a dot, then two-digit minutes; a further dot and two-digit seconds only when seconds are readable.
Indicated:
10.27
